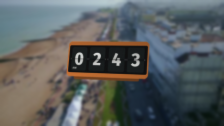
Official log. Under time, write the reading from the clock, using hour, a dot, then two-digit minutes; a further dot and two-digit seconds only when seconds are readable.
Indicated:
2.43
